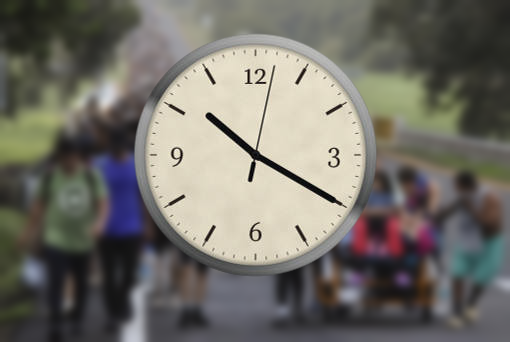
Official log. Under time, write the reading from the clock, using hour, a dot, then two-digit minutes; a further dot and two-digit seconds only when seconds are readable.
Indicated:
10.20.02
